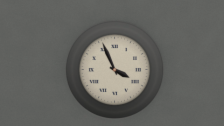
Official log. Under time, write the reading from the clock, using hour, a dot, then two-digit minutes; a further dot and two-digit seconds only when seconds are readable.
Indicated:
3.56
